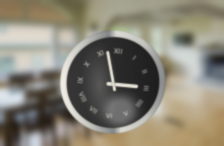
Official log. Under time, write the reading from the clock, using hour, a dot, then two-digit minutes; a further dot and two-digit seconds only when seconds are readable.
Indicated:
2.57
